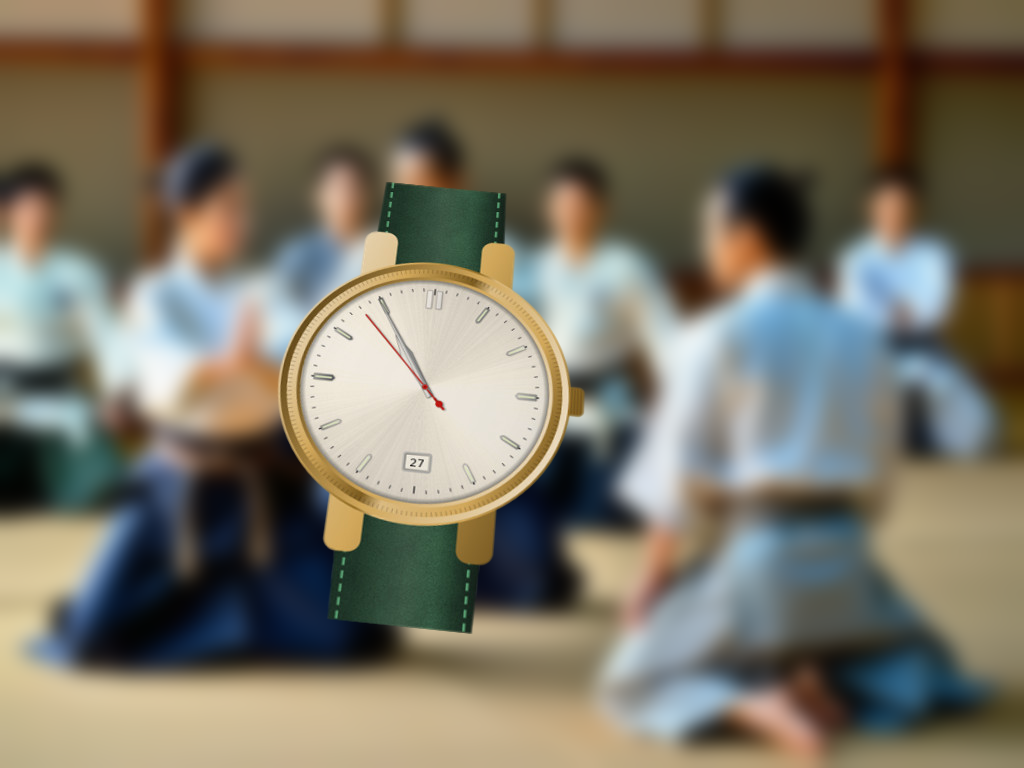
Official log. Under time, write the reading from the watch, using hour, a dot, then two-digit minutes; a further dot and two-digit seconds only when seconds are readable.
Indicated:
10.54.53
